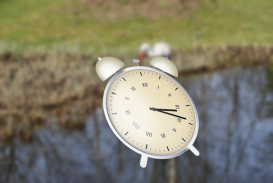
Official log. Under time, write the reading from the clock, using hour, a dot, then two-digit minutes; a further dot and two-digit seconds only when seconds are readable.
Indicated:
3.19
